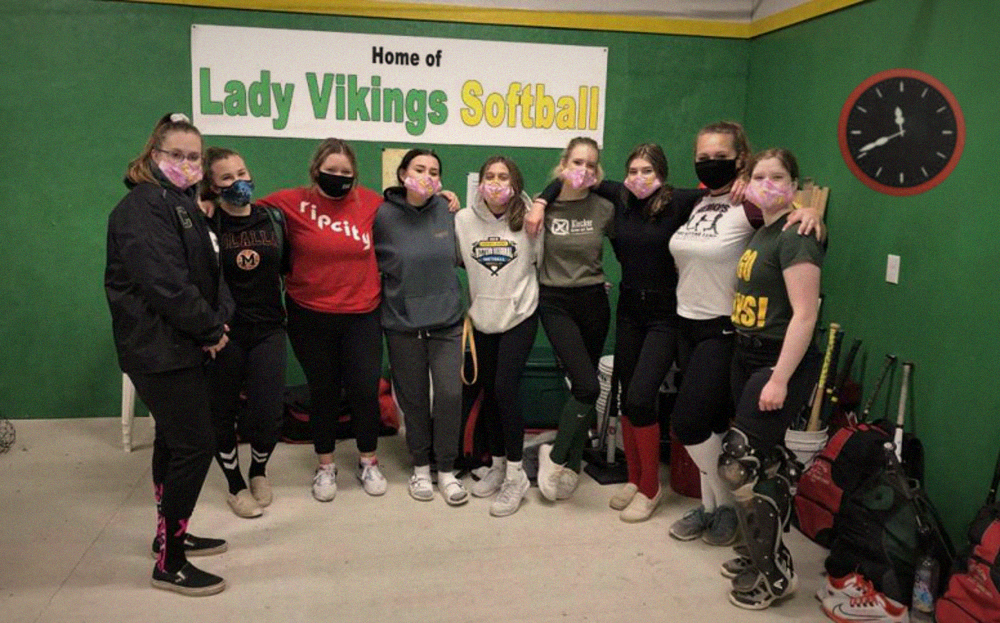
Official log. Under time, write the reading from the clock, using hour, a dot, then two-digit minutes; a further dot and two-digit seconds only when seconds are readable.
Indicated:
11.41
